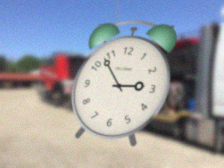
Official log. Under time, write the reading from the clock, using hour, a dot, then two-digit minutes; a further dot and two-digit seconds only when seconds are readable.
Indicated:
2.53
